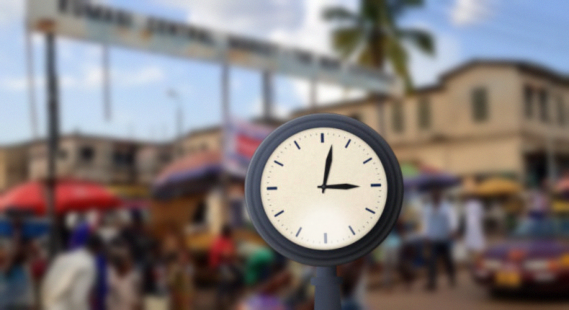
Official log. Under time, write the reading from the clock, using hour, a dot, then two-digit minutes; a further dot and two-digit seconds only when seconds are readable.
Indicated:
3.02
